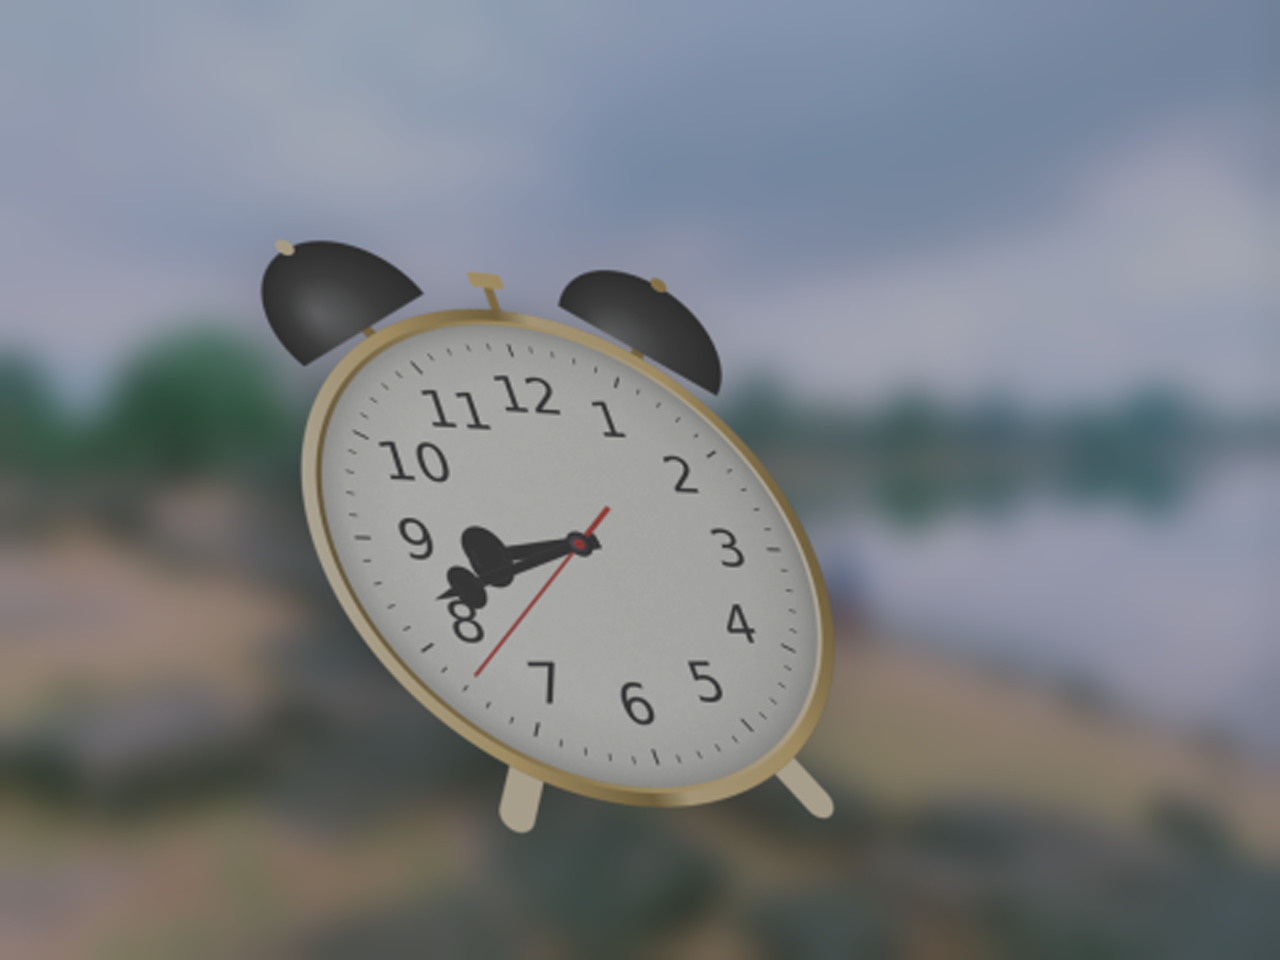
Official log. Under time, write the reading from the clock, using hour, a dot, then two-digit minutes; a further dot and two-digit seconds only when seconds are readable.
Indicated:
8.41.38
